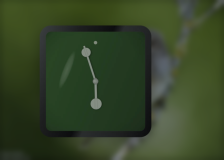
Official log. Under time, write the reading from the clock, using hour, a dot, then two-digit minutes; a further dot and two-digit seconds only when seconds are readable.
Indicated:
5.57
